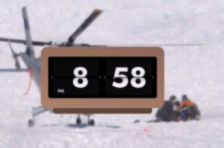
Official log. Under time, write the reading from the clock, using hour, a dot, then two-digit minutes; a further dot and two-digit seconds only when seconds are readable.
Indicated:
8.58
